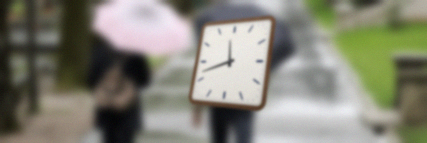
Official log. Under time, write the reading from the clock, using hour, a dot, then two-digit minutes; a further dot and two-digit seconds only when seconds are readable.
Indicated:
11.42
